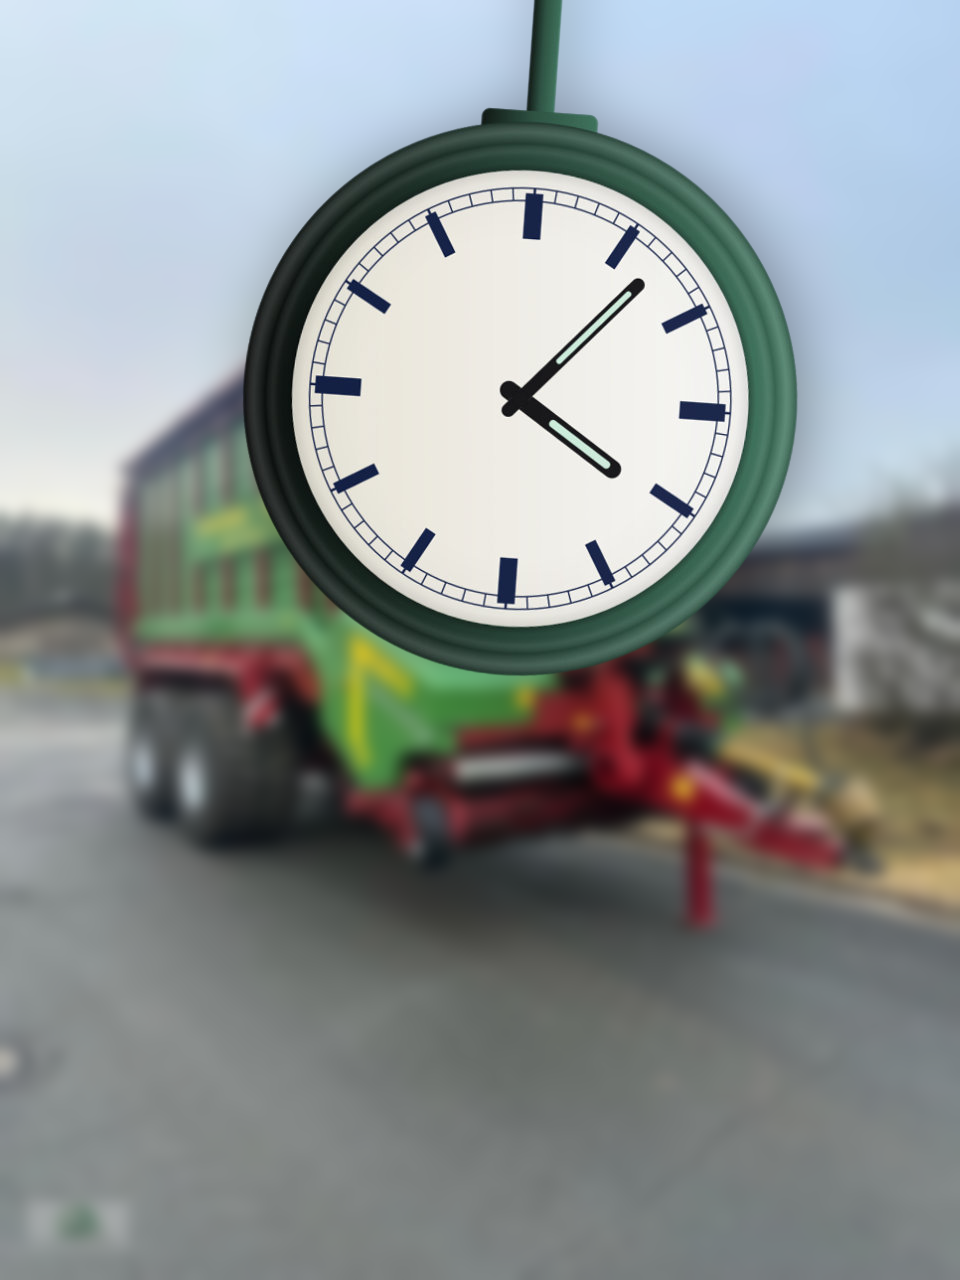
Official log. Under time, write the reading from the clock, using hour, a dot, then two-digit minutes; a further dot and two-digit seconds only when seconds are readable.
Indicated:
4.07
